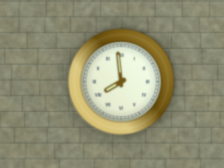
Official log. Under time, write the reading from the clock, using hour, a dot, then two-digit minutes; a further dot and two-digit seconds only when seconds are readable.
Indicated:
7.59
